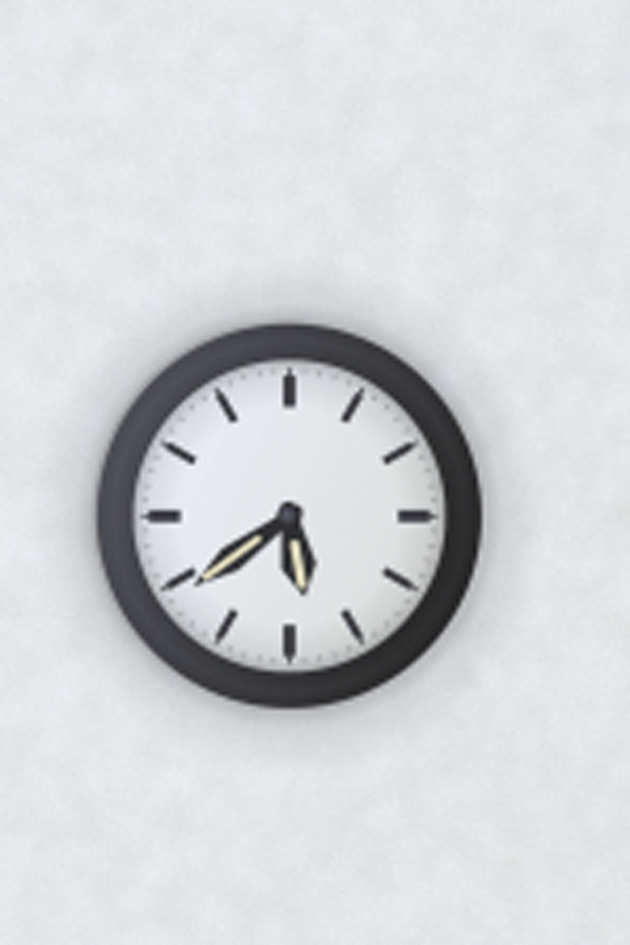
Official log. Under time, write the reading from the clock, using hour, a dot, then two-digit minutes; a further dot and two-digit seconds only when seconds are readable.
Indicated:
5.39
